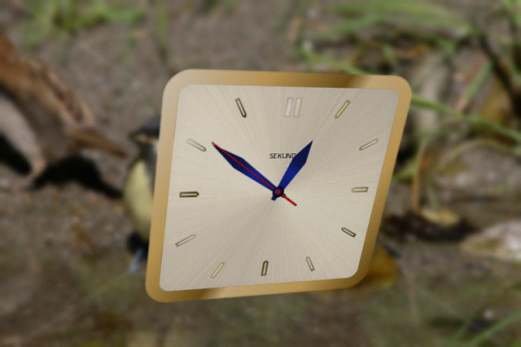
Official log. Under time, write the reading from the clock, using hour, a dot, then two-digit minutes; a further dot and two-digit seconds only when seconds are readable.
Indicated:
12.50.51
